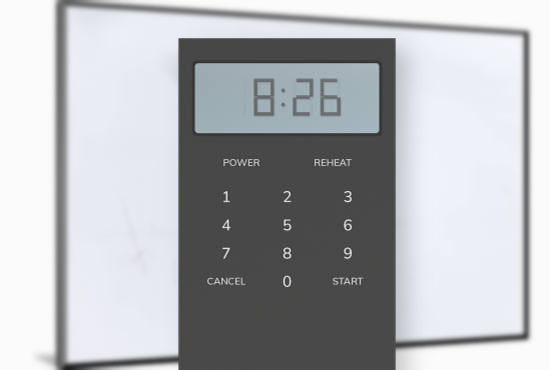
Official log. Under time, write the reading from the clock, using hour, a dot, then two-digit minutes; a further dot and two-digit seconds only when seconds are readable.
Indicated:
8.26
